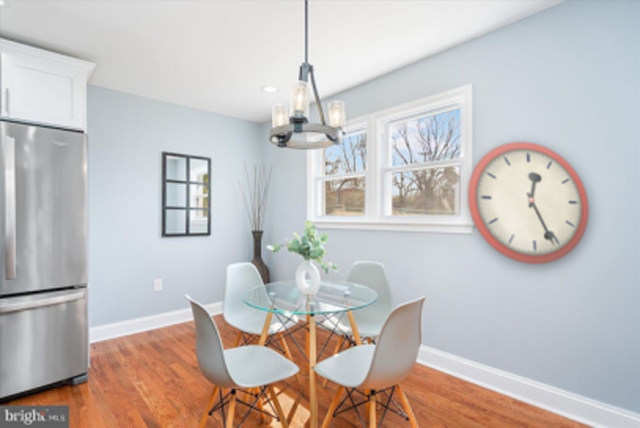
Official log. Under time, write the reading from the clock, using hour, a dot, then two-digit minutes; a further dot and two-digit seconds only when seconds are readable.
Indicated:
12.26
